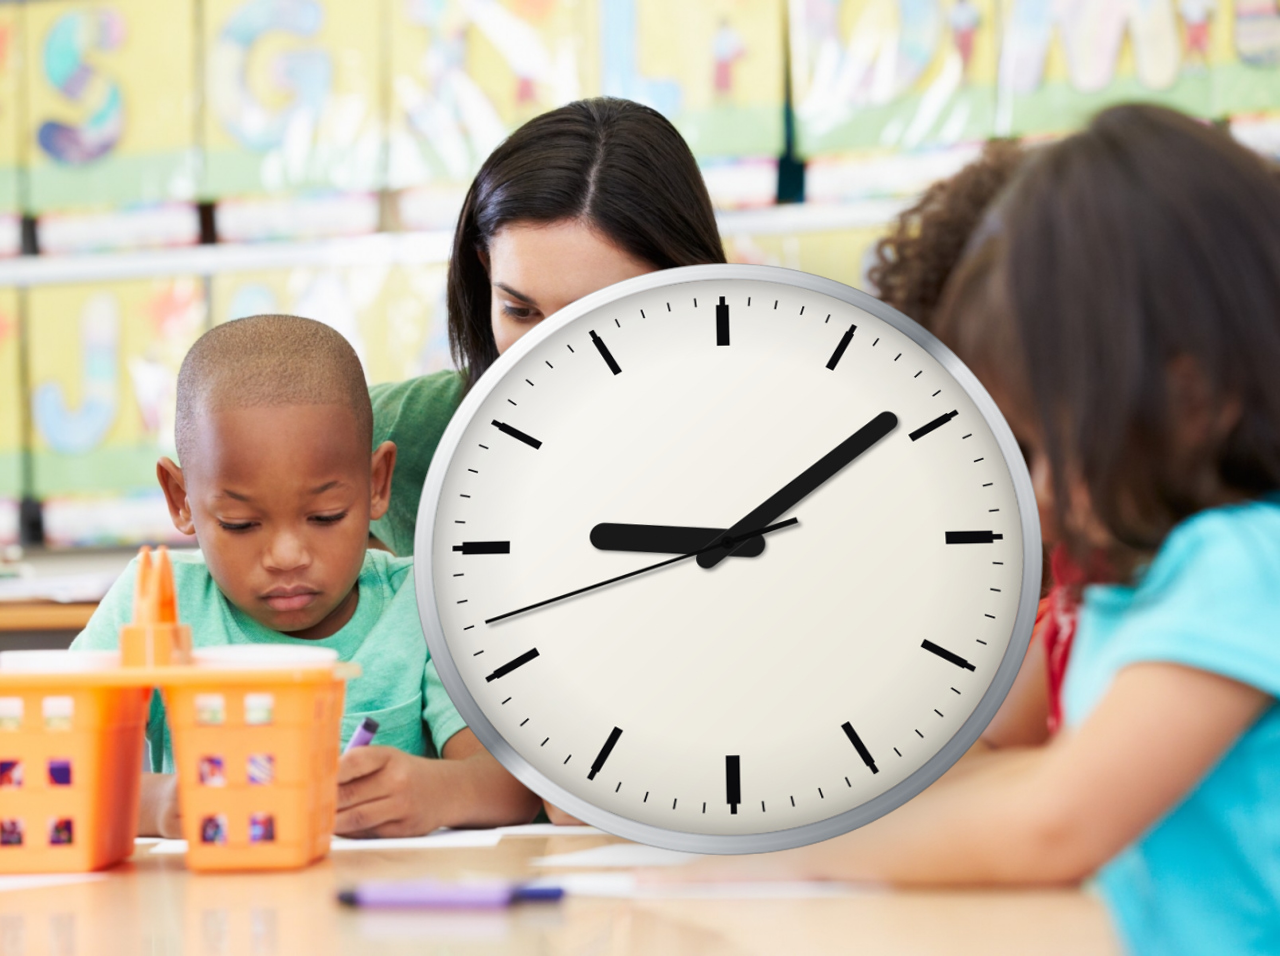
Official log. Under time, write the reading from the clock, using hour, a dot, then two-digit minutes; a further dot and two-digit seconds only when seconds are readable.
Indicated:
9.08.42
